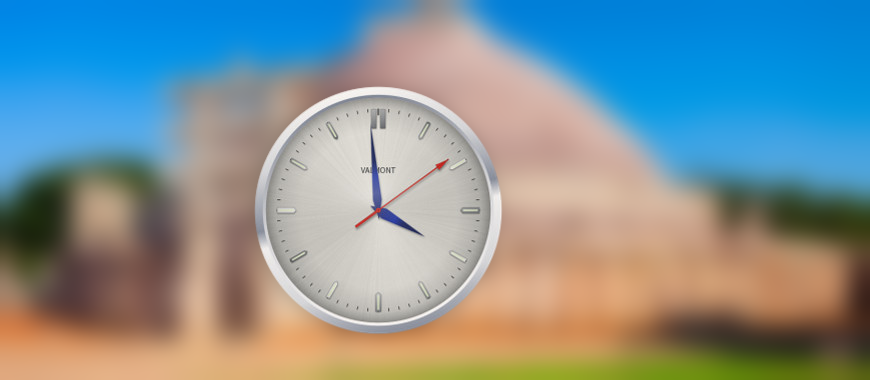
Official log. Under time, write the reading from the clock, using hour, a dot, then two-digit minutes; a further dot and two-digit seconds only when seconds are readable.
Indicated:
3.59.09
